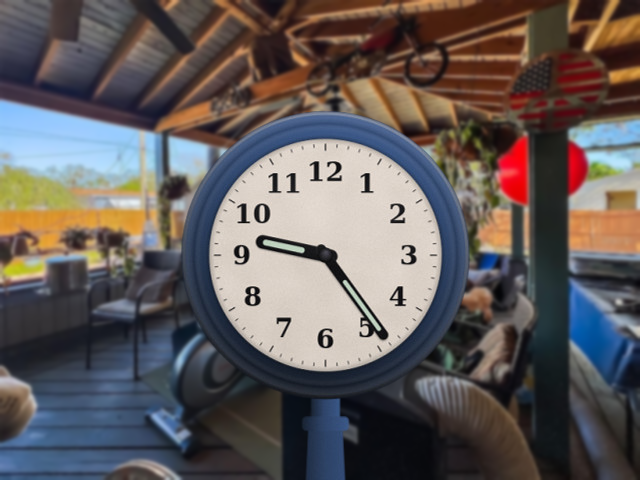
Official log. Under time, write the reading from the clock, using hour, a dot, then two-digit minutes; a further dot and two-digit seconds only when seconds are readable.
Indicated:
9.24
